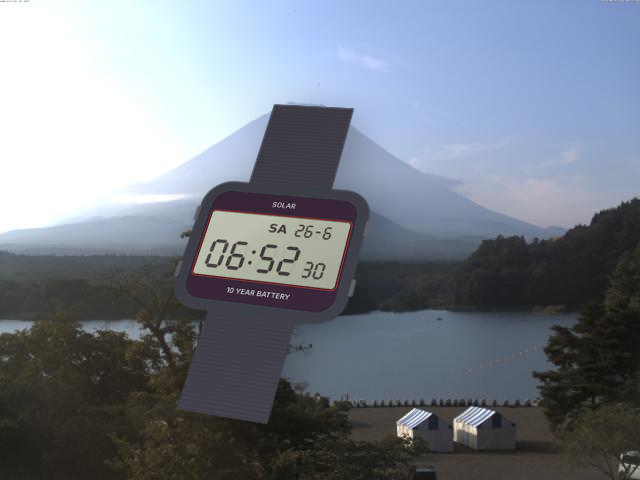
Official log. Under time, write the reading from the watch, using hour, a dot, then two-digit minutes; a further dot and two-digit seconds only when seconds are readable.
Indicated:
6.52.30
